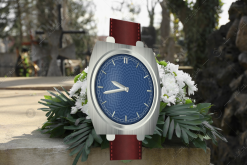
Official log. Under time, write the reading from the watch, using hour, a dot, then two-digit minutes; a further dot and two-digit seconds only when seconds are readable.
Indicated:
9.43
